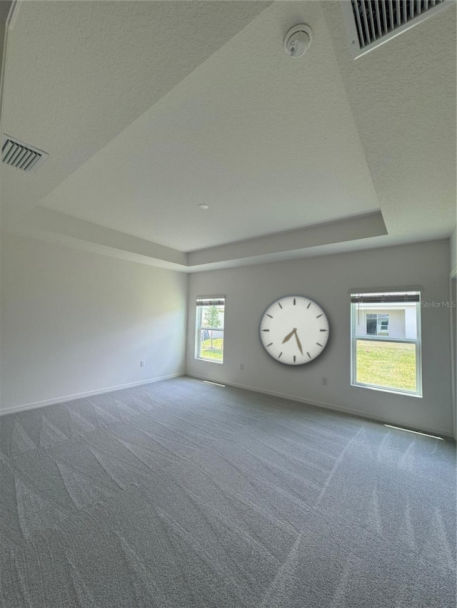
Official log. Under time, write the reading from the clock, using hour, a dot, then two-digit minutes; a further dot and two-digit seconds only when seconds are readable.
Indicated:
7.27
